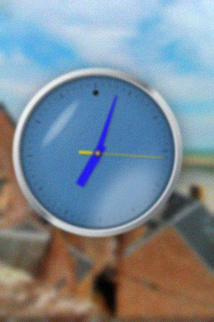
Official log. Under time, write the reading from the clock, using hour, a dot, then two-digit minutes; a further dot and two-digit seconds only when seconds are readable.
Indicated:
7.03.16
